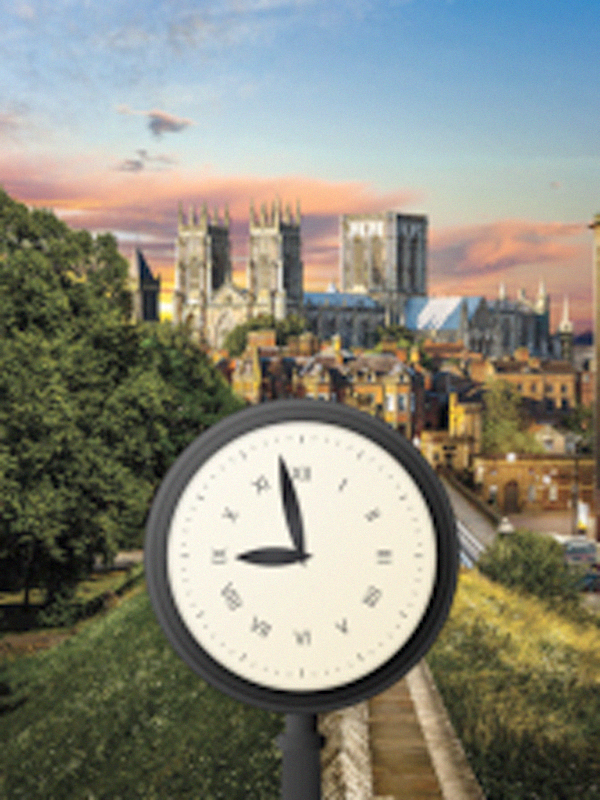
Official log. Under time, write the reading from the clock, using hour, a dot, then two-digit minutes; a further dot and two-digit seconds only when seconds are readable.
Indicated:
8.58
